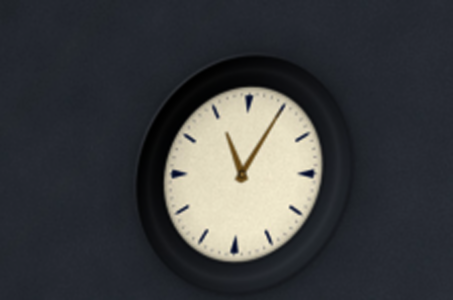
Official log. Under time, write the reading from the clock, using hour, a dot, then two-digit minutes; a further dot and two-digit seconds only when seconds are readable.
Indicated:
11.05
